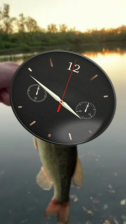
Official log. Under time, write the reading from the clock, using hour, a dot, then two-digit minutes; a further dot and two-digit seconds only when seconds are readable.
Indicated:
3.49
